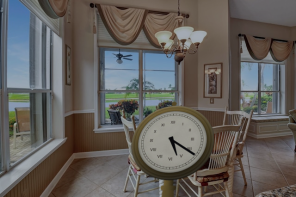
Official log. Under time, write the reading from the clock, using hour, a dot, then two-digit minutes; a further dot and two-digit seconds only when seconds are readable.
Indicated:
5.21
